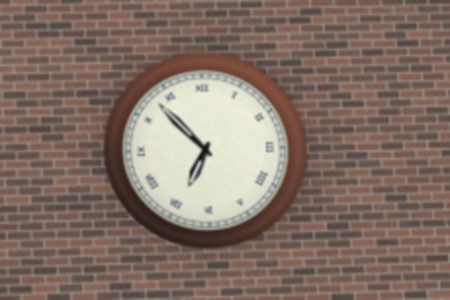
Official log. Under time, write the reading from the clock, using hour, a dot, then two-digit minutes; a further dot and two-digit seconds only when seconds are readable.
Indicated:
6.53
